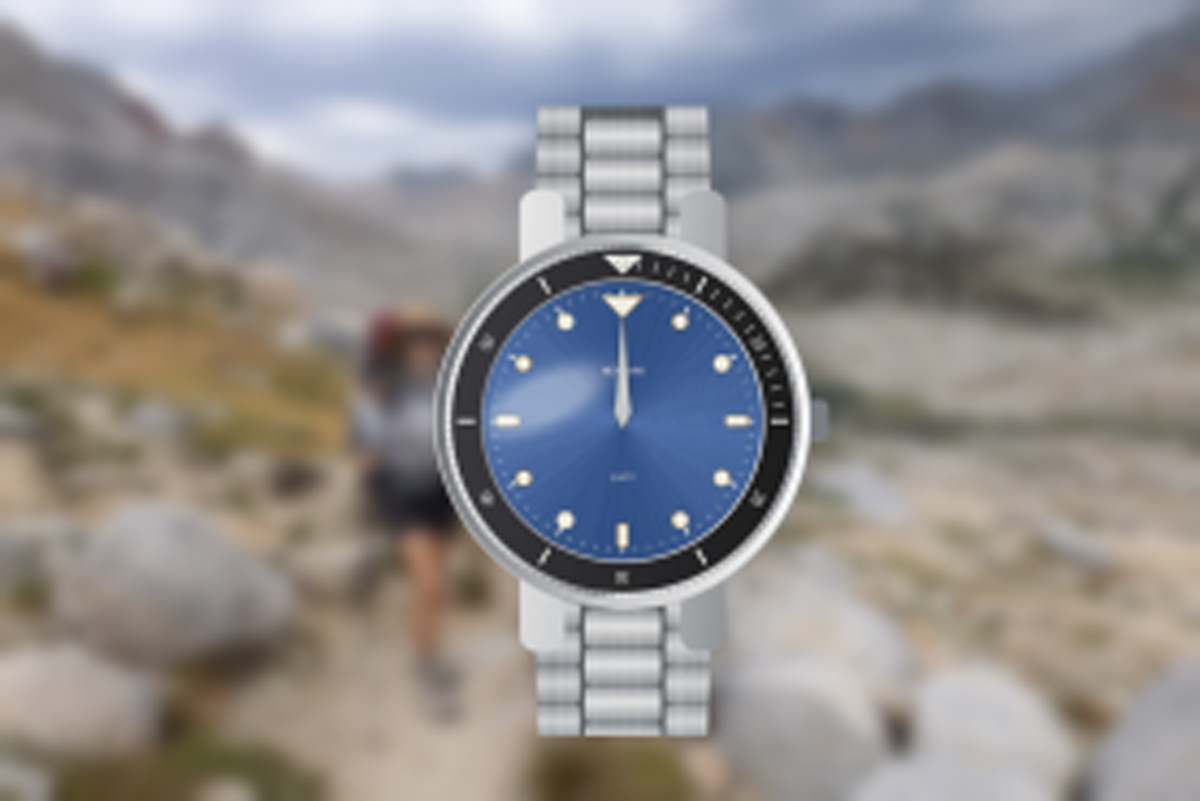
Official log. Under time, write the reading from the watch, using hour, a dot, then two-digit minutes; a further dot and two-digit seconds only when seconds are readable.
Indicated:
12.00
